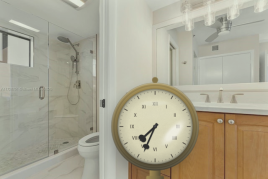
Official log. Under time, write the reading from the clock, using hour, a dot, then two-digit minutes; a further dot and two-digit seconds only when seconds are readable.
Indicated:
7.34
